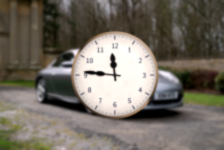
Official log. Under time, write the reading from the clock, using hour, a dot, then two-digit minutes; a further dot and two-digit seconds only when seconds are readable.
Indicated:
11.46
